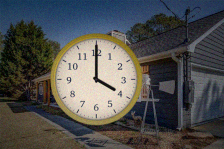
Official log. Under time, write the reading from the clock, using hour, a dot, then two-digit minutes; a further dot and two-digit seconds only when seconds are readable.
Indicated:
4.00
